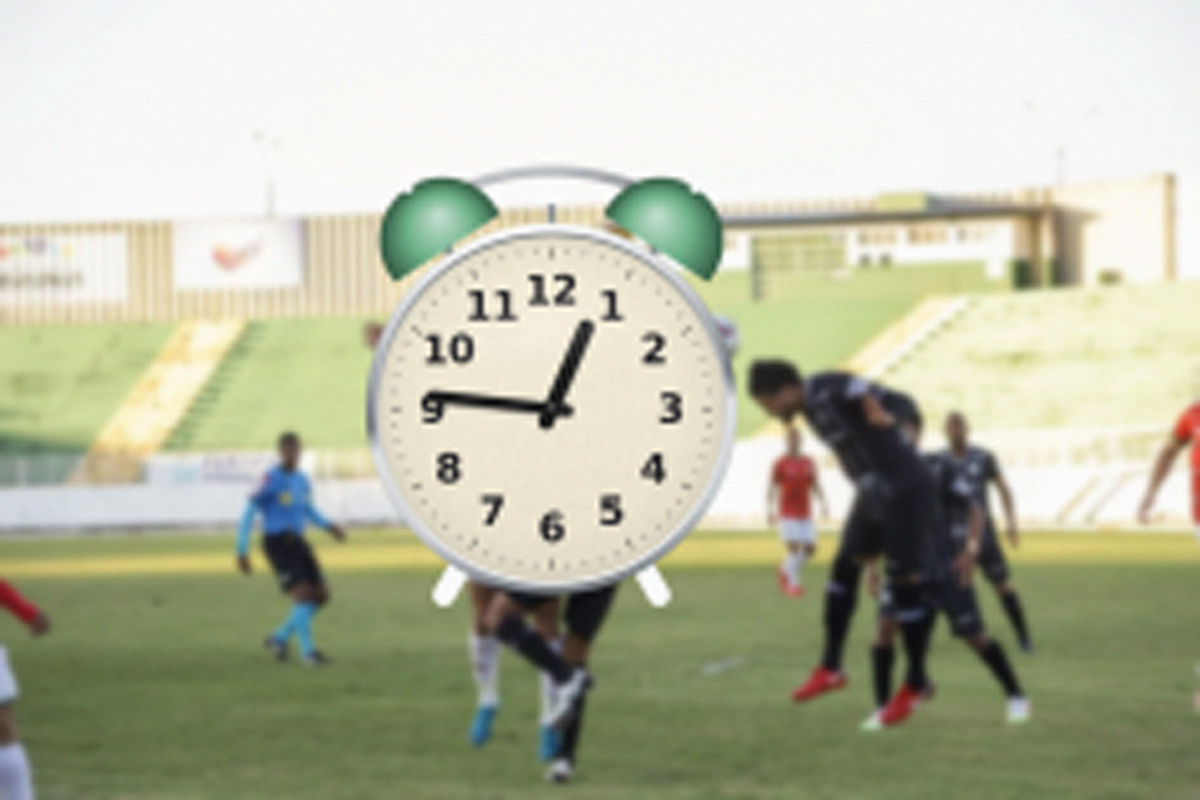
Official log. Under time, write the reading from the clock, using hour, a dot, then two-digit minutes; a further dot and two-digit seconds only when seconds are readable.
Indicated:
12.46
